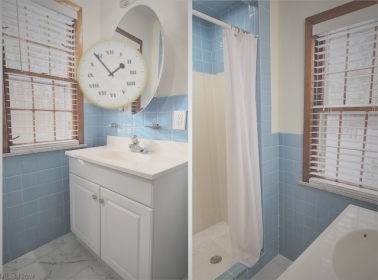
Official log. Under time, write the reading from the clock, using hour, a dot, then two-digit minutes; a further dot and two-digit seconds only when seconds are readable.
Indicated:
1.54
